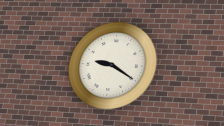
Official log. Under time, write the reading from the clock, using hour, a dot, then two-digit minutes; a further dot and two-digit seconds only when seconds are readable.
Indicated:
9.20
